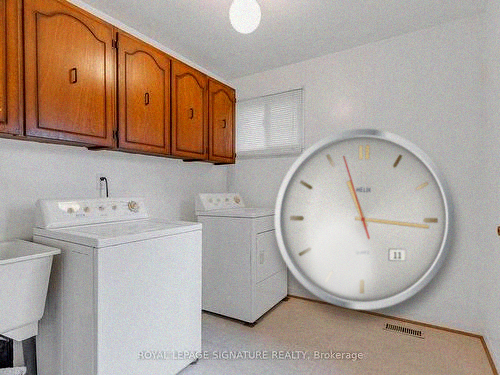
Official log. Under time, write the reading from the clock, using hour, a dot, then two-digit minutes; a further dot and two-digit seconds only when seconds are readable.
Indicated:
11.15.57
